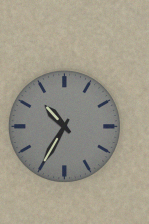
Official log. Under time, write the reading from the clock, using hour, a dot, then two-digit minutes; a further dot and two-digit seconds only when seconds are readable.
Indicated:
10.35
